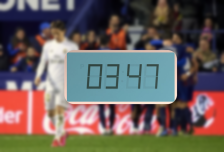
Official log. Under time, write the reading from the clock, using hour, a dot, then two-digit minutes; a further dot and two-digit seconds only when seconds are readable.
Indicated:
3.47
